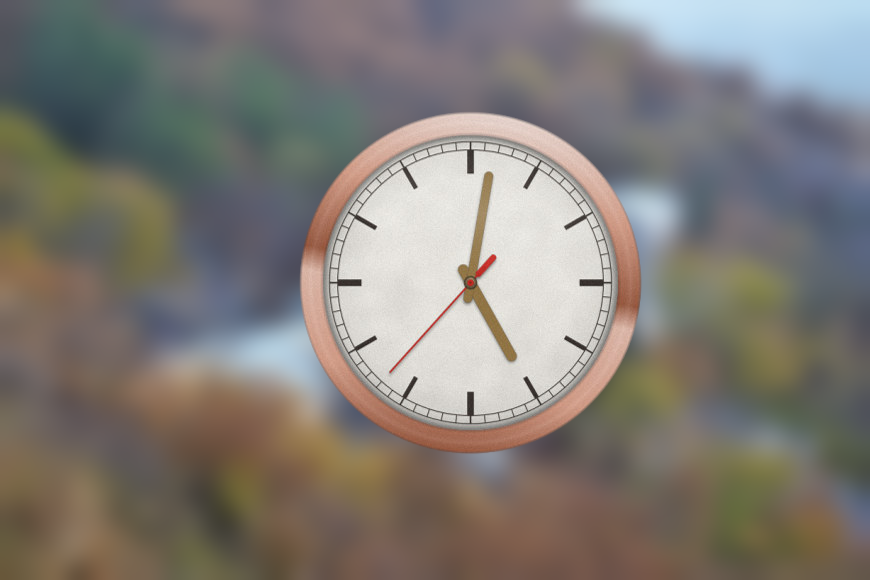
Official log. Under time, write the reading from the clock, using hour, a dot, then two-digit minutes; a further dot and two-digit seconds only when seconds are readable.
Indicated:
5.01.37
